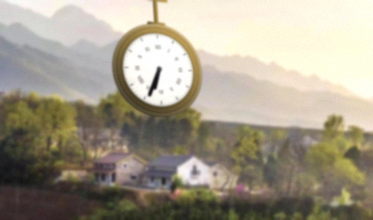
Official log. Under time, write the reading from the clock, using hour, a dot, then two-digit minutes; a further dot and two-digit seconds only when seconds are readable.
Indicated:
6.34
